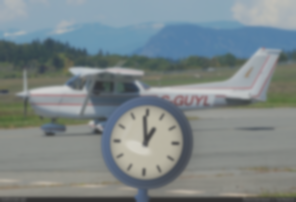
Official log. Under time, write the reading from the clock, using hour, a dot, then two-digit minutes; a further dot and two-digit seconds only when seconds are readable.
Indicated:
12.59
